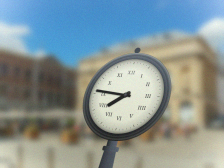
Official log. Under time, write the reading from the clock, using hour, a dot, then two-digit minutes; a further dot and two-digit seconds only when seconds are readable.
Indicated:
7.46
